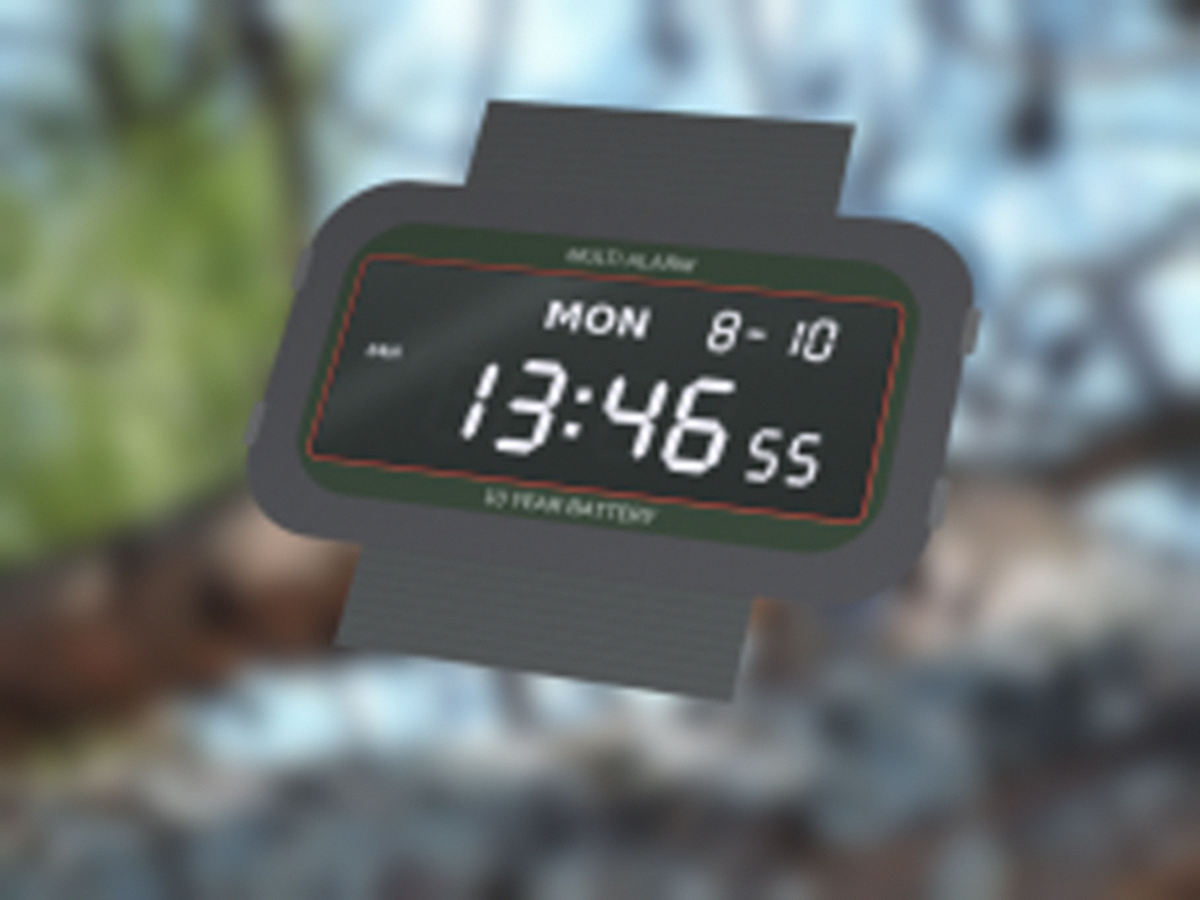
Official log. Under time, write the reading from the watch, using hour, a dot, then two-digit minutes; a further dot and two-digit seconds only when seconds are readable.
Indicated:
13.46.55
